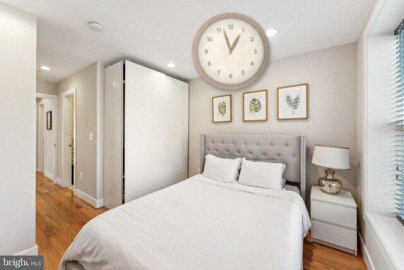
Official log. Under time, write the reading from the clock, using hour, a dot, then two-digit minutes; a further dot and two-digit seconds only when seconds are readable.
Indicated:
12.57
